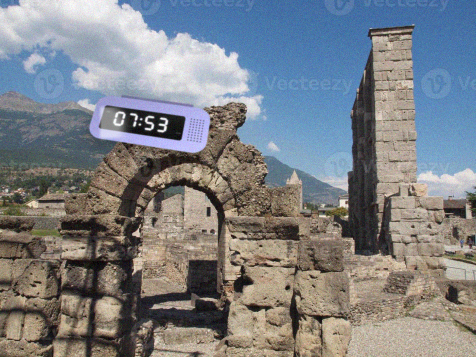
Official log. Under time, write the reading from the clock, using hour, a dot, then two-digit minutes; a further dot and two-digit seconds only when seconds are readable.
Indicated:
7.53
